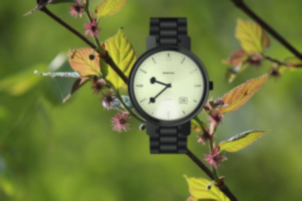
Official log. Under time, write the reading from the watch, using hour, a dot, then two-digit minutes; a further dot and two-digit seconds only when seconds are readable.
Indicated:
9.38
